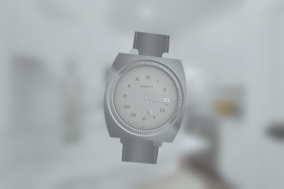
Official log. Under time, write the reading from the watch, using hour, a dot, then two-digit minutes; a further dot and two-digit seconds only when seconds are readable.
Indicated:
5.16
